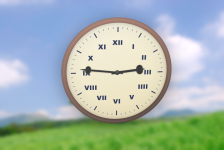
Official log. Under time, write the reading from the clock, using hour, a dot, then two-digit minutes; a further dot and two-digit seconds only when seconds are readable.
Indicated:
2.46
